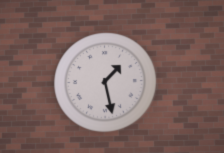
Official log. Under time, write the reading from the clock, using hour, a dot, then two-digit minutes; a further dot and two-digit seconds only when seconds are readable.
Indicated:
1.28
